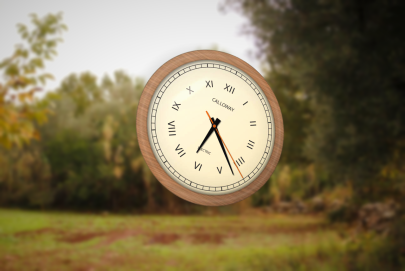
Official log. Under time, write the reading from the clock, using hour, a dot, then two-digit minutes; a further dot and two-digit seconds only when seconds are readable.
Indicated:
6.22.21
